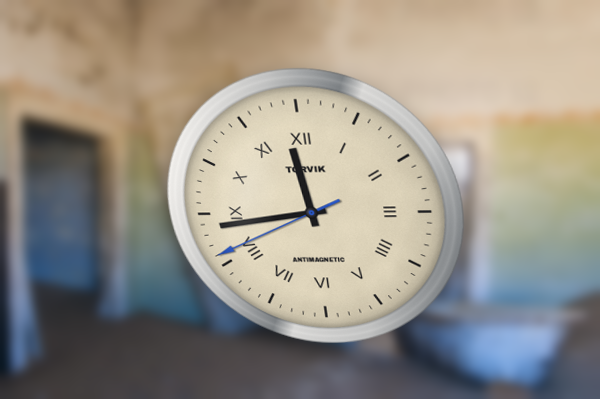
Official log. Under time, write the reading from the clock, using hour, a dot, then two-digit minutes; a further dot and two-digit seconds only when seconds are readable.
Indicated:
11.43.41
